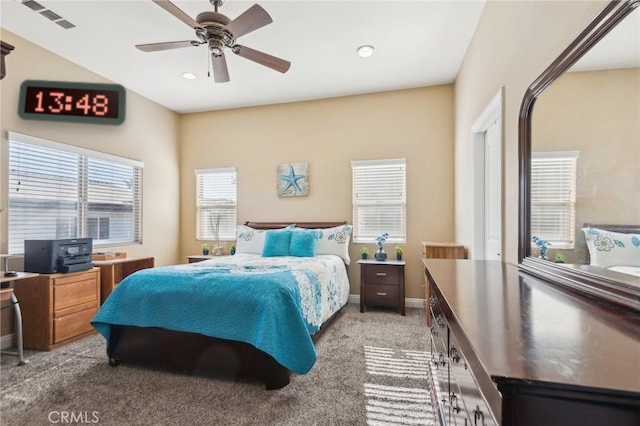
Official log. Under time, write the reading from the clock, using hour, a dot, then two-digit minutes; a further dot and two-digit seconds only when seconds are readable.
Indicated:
13.48
